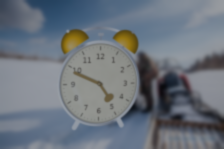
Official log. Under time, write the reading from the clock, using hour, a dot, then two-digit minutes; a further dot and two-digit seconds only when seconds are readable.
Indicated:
4.49
